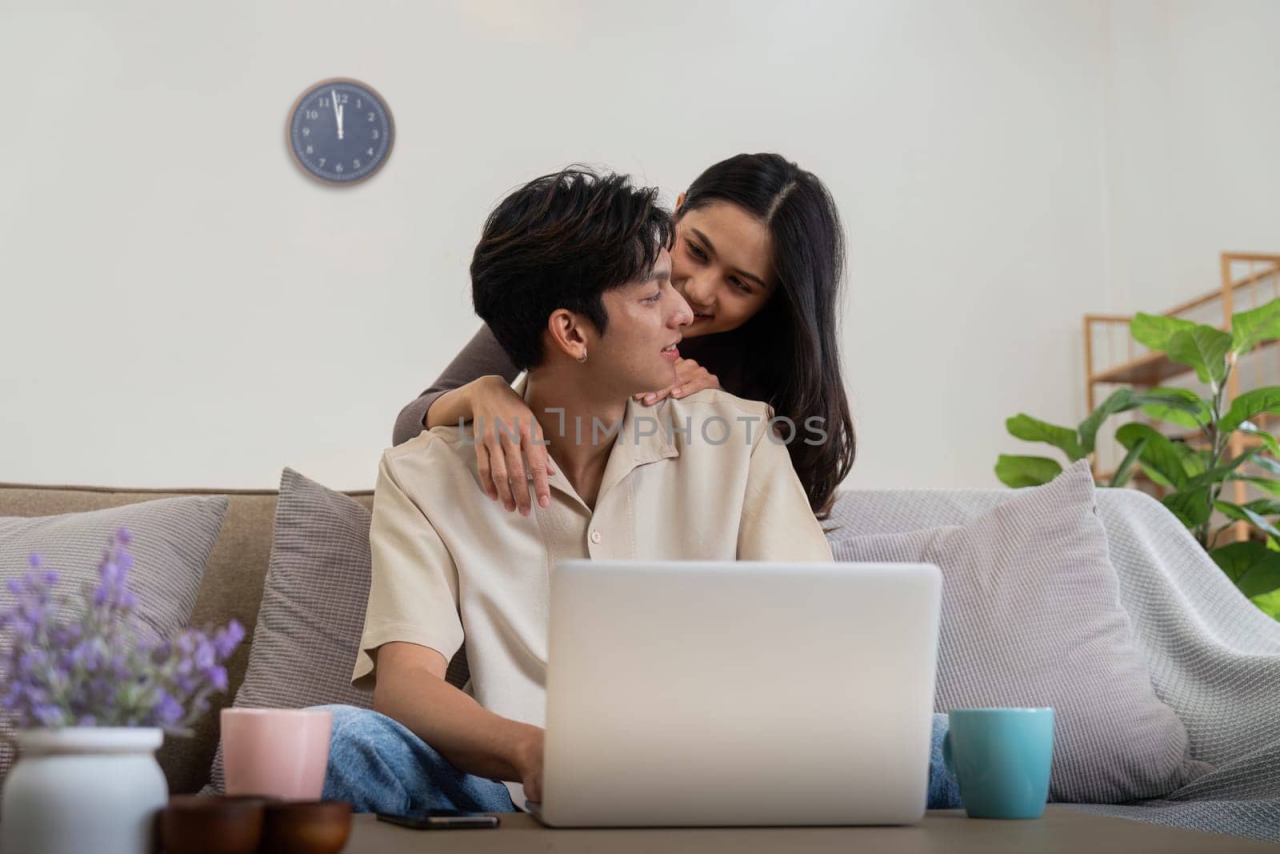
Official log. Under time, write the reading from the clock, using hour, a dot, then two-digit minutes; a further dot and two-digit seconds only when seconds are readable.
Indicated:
11.58
